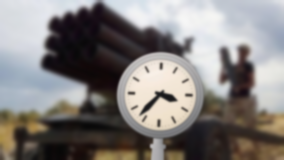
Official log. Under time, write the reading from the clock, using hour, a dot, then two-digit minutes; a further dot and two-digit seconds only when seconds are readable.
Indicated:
3.37
